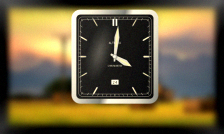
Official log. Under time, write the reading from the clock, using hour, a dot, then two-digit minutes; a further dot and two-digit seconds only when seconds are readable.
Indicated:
4.01
